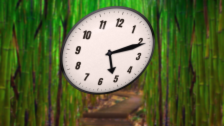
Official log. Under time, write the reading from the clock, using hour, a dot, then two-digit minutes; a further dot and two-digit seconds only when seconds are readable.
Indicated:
5.11
